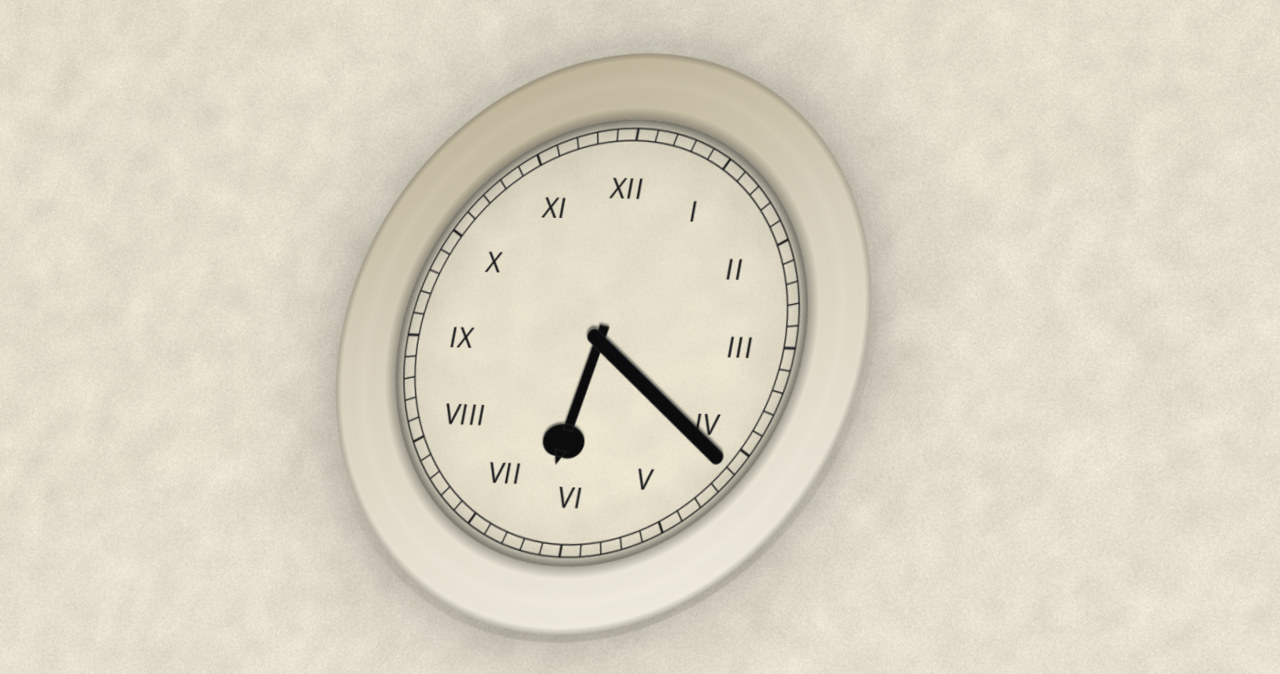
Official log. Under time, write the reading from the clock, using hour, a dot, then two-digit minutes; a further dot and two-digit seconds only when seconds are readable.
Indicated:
6.21
